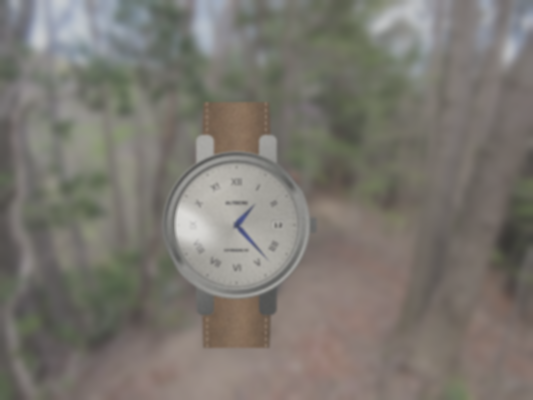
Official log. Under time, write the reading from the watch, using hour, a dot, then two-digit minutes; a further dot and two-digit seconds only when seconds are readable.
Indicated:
1.23
